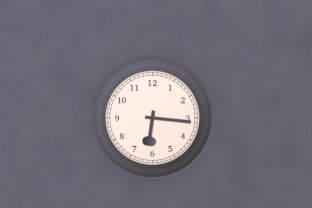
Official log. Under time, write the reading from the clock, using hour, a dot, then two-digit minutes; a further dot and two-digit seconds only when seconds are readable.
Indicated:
6.16
